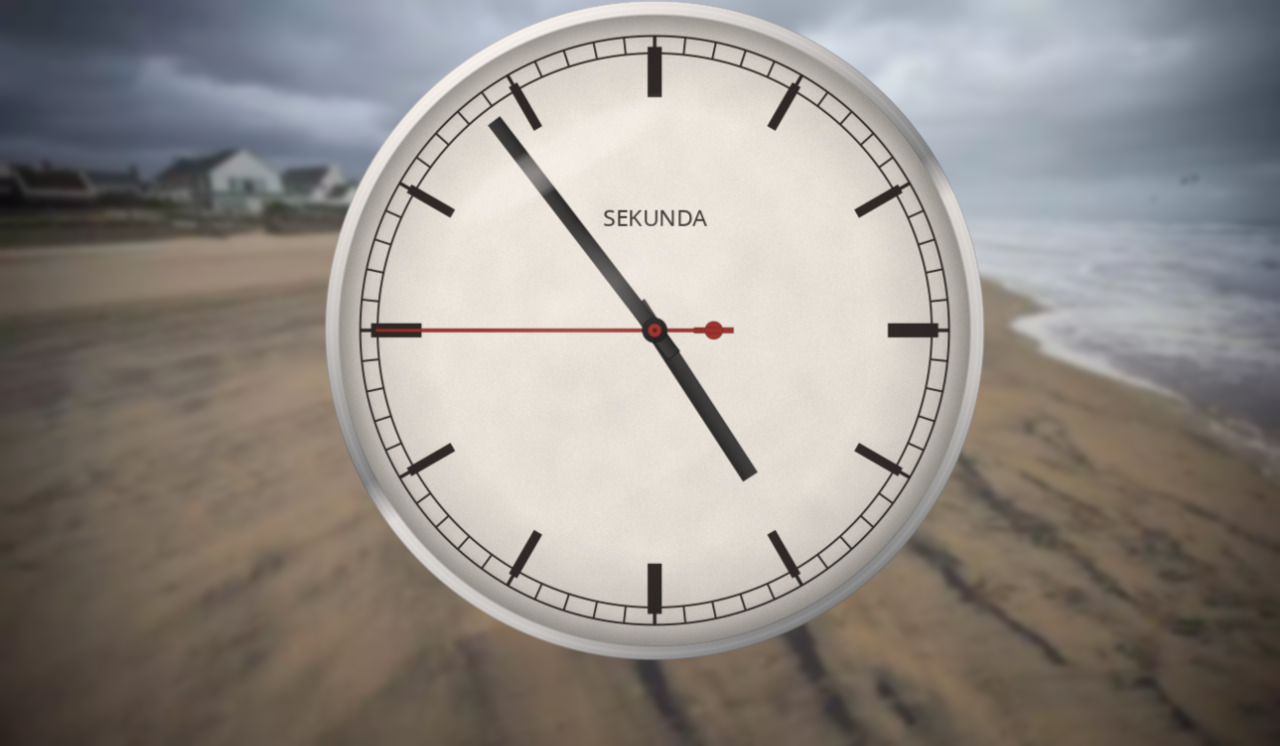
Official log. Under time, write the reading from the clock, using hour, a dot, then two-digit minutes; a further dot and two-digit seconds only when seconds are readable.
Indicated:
4.53.45
